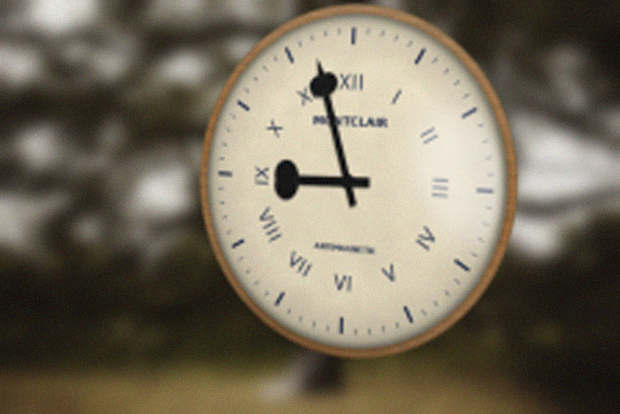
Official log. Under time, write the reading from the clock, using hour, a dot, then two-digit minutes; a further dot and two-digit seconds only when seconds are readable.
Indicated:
8.57
